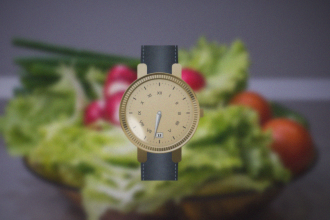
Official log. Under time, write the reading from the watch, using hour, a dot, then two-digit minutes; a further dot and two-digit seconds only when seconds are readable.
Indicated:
6.32
